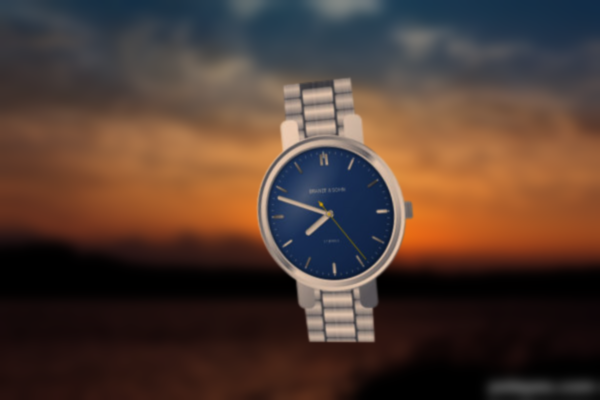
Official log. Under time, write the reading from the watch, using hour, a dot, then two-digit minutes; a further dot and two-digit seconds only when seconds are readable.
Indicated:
7.48.24
